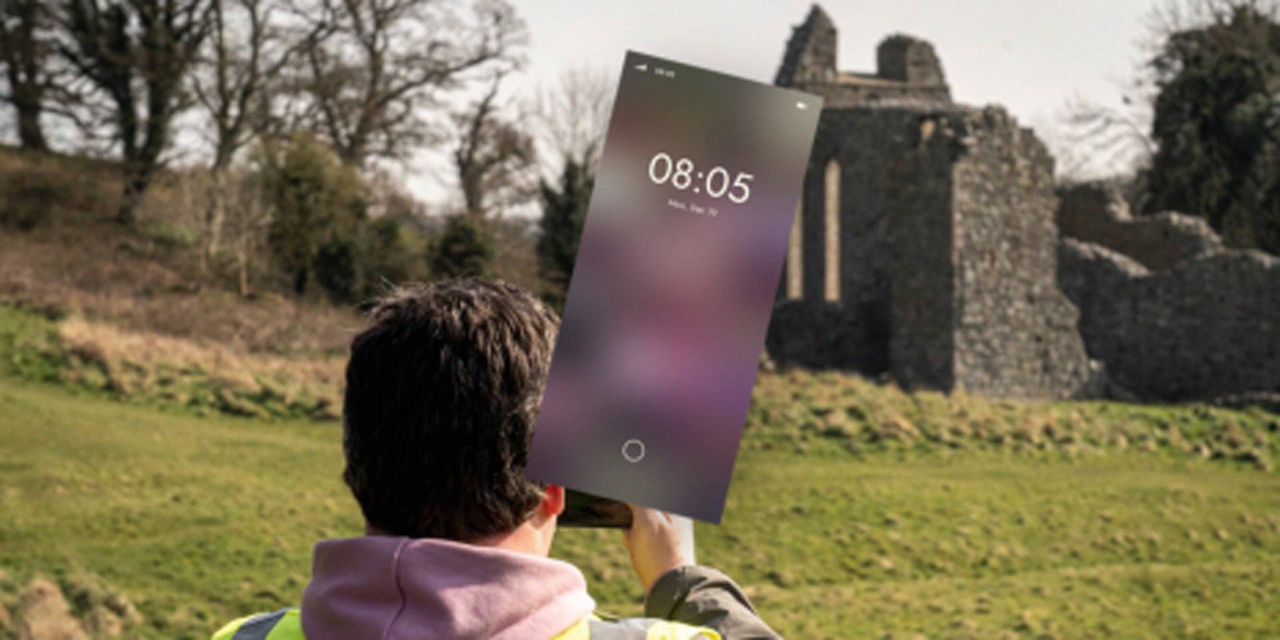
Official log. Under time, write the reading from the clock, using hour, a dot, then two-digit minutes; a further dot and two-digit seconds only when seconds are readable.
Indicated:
8.05
